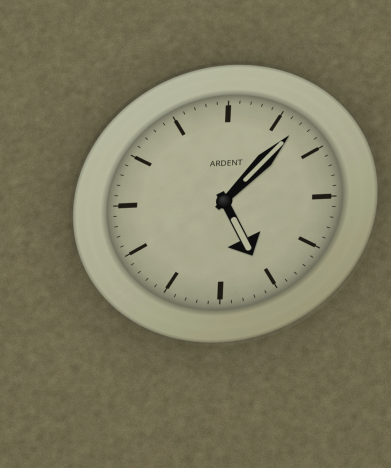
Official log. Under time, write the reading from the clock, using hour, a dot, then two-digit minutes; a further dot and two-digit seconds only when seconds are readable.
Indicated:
5.07
